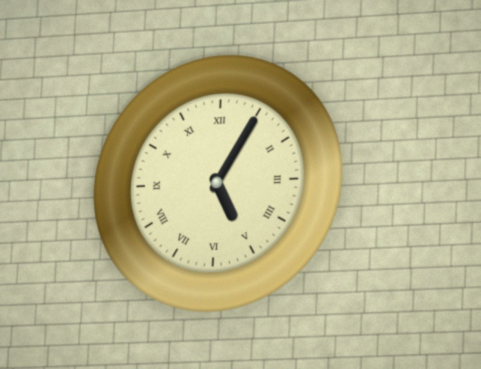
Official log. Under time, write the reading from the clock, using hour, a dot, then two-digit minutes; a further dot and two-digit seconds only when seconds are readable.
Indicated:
5.05
